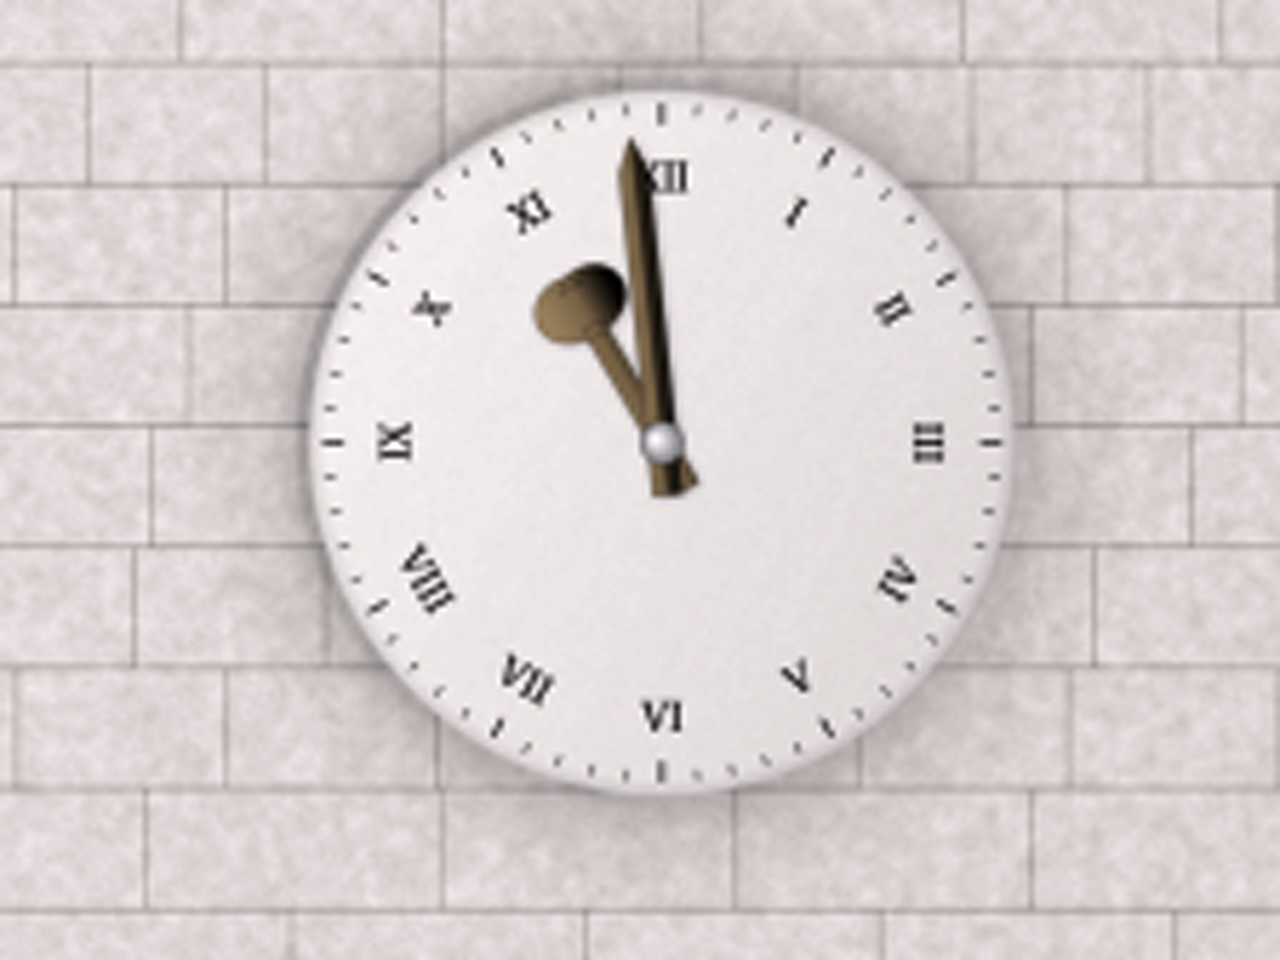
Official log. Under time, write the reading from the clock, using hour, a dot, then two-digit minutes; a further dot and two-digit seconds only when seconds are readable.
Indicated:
10.59
